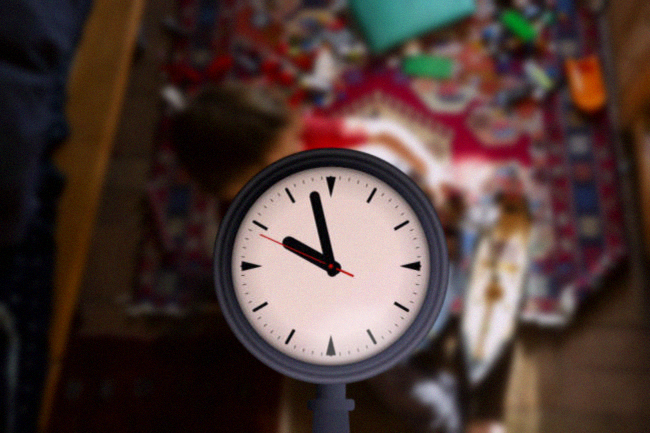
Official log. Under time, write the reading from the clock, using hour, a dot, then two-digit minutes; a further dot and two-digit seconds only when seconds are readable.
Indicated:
9.57.49
